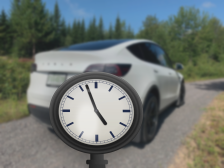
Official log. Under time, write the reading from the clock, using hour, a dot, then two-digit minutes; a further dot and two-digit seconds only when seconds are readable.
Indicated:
4.57
